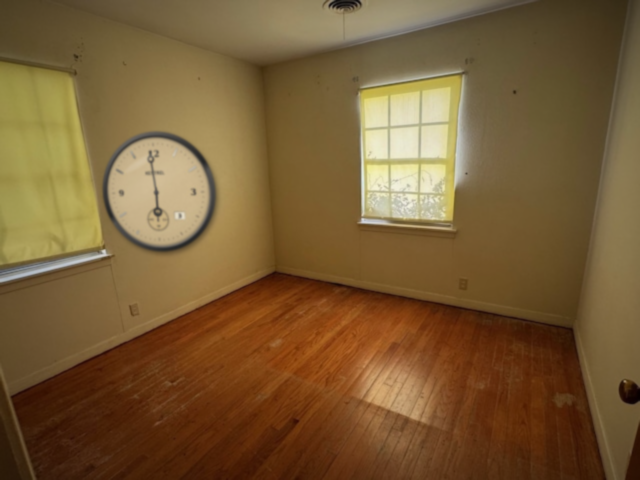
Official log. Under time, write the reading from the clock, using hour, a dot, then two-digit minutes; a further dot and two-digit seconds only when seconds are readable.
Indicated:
5.59
